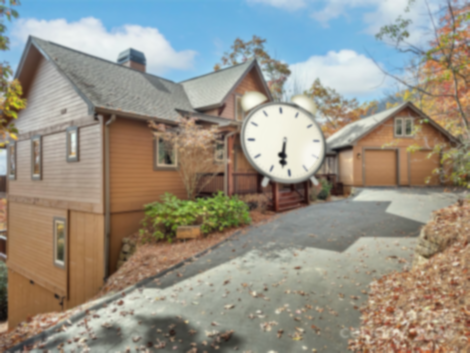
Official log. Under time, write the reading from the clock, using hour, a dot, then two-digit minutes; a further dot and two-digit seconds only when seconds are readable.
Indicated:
6.32
